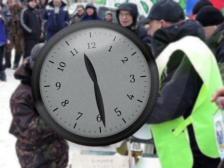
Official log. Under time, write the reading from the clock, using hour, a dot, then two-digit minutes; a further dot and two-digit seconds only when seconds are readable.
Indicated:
11.29
